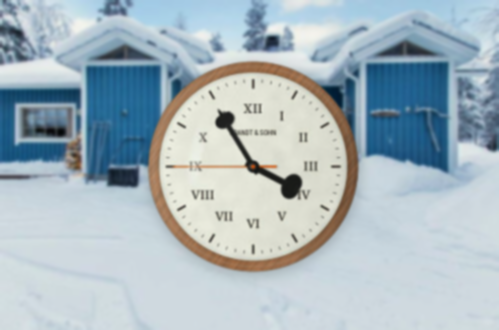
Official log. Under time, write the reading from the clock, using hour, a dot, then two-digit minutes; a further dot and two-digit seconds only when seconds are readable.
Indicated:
3.54.45
